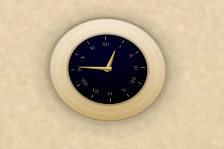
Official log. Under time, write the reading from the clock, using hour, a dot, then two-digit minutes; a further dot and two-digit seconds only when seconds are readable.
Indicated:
12.46
